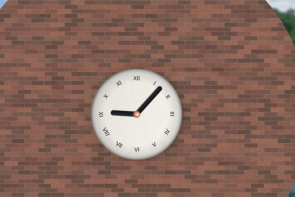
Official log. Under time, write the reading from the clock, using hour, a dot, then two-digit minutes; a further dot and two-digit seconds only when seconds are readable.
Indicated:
9.07
